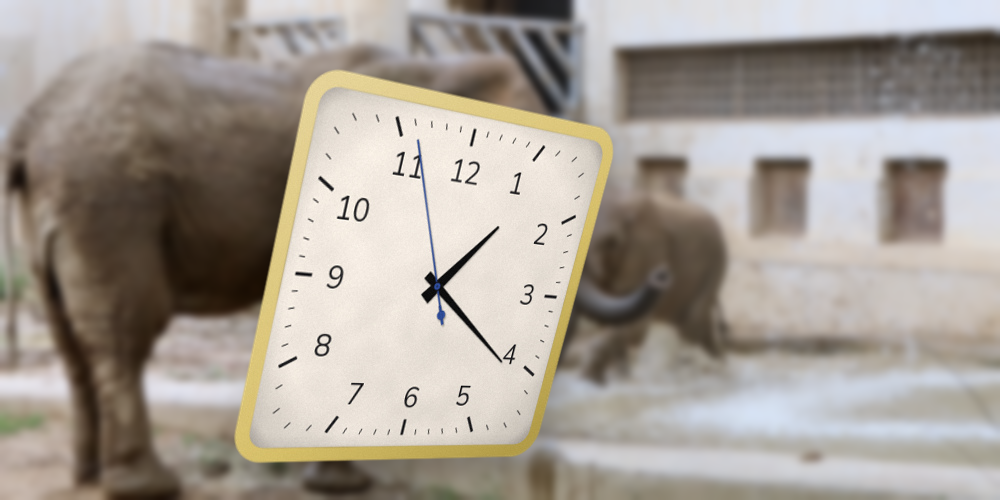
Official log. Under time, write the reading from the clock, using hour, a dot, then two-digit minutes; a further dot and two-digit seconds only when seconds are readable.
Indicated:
1.20.56
